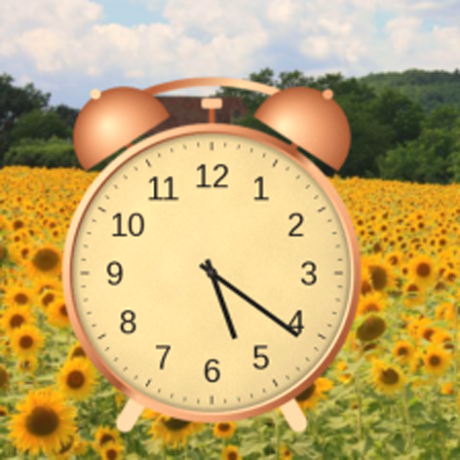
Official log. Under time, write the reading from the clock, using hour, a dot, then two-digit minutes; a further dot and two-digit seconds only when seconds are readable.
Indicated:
5.21
